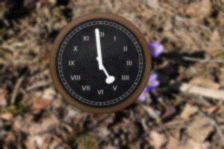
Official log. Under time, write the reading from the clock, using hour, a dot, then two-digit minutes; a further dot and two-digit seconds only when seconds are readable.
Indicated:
4.59
